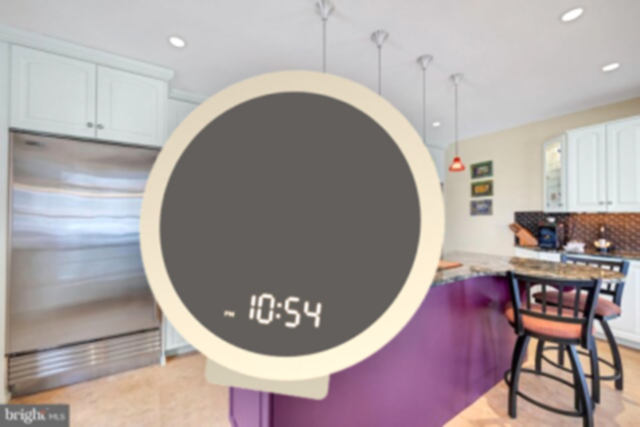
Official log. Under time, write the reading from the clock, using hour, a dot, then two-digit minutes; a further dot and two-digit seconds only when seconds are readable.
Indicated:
10.54
